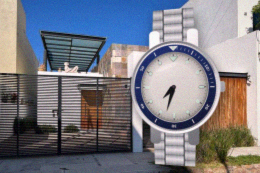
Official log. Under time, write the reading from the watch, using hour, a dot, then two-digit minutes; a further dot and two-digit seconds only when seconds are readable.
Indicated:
7.33
